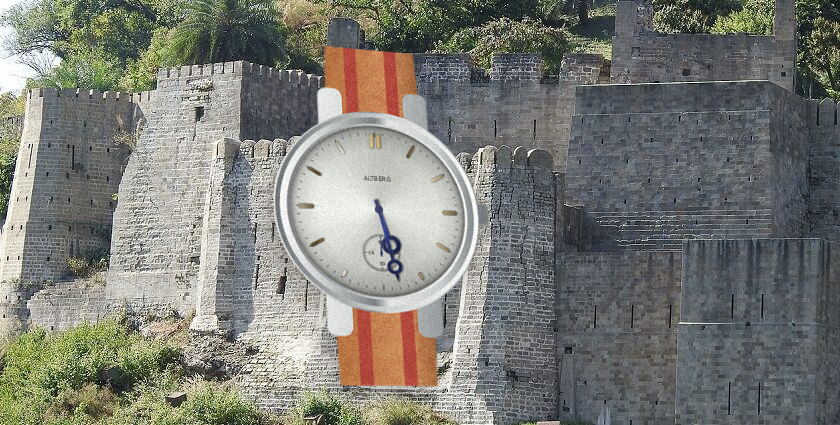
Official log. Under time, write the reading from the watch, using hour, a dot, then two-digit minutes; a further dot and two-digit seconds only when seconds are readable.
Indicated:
5.28
